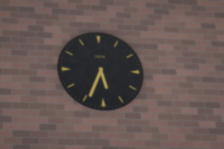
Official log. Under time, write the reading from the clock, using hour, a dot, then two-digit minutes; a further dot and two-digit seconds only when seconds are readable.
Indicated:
5.34
